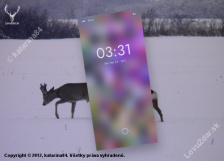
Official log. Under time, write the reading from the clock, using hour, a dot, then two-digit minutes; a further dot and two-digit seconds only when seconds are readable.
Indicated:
3.31
